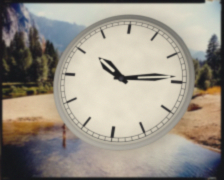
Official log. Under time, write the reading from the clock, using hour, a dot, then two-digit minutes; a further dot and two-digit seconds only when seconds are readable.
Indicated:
10.14
